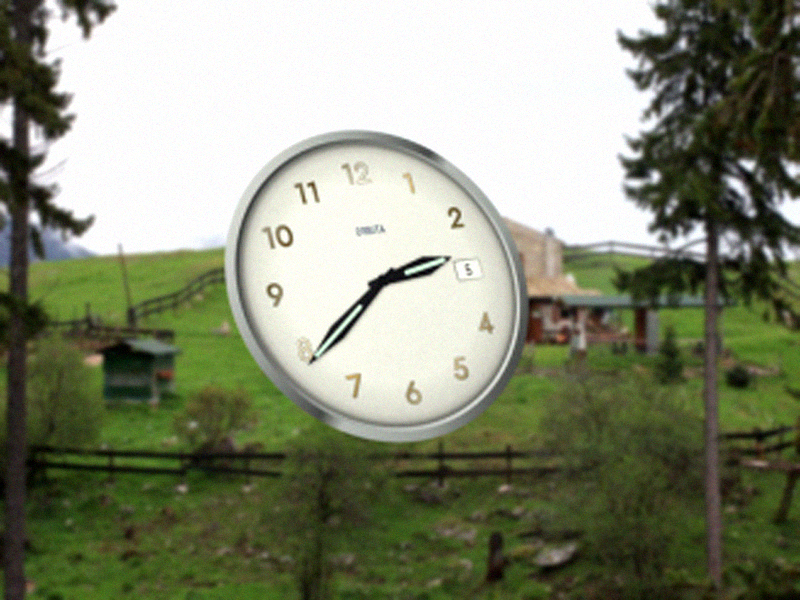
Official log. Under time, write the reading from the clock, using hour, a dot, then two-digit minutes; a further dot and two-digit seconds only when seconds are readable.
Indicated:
2.39
